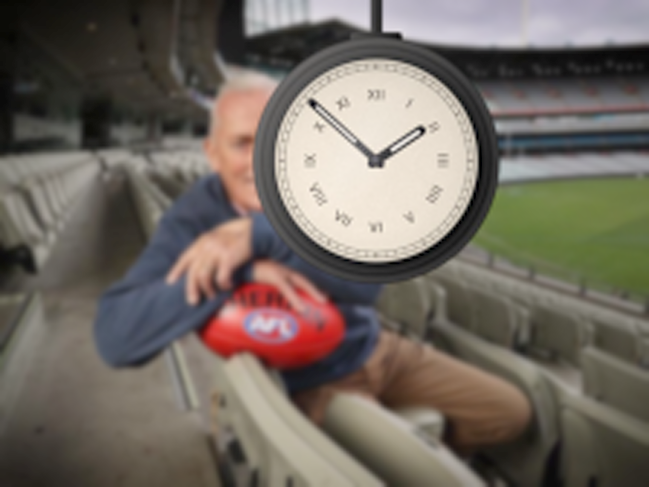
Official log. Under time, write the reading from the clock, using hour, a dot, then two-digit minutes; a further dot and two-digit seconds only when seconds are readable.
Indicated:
1.52
